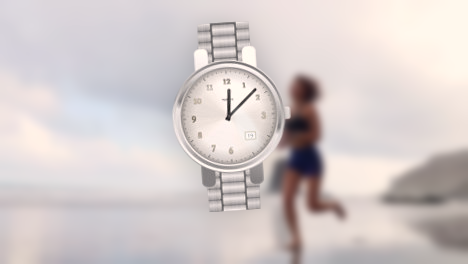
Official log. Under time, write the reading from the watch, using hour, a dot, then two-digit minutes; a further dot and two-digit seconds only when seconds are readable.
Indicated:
12.08
